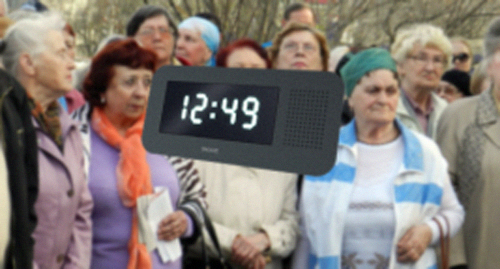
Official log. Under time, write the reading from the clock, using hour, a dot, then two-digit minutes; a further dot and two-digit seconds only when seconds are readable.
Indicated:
12.49
